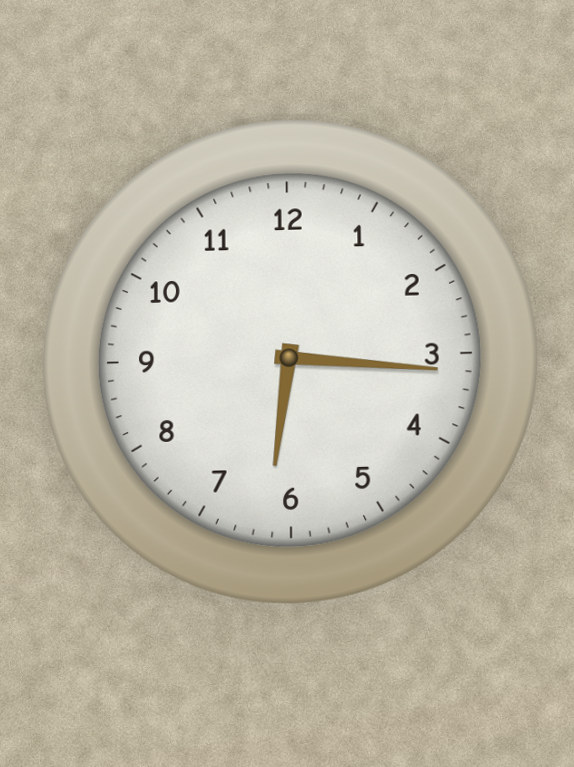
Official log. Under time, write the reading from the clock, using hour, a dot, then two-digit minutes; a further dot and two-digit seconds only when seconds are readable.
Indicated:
6.16
